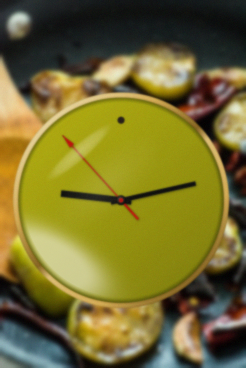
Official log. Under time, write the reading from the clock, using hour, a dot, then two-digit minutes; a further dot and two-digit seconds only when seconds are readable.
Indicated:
9.12.53
